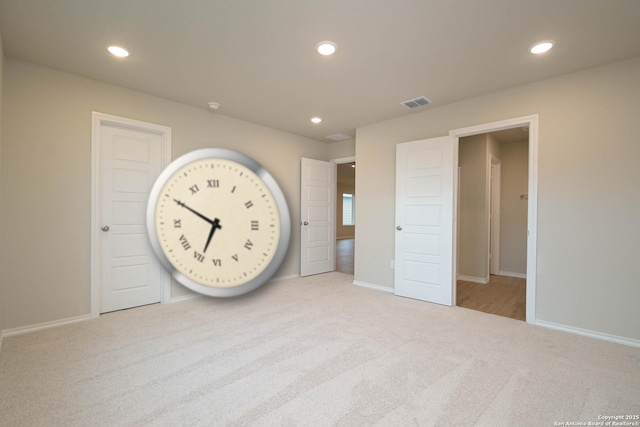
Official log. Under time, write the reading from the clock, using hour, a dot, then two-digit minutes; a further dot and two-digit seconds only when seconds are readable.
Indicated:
6.50
